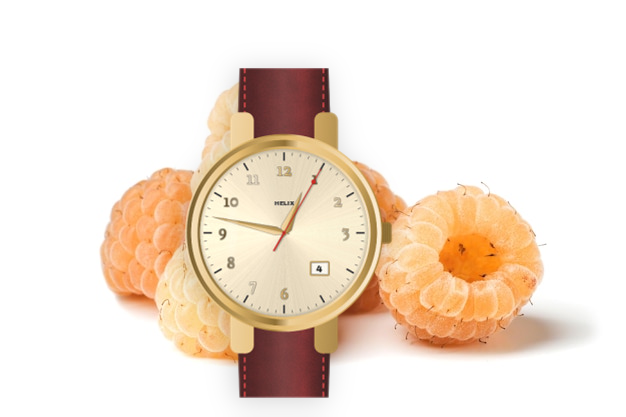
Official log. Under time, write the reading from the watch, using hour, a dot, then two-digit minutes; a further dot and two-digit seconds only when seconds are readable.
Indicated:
12.47.05
